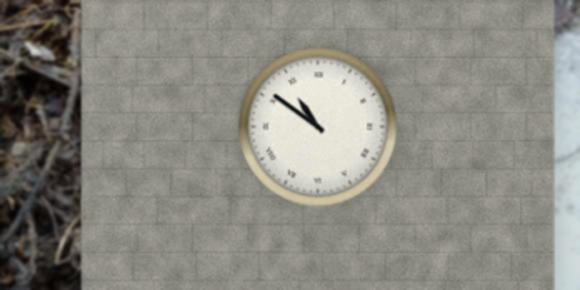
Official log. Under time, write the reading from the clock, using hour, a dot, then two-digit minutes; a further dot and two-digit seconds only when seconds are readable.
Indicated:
10.51
